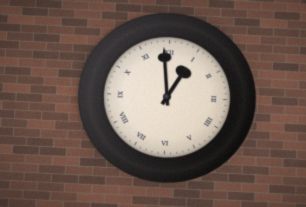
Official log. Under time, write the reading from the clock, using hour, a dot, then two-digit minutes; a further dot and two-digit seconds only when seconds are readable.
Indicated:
12.59
